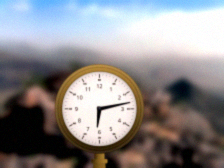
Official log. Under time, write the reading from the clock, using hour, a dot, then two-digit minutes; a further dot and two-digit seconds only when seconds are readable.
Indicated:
6.13
